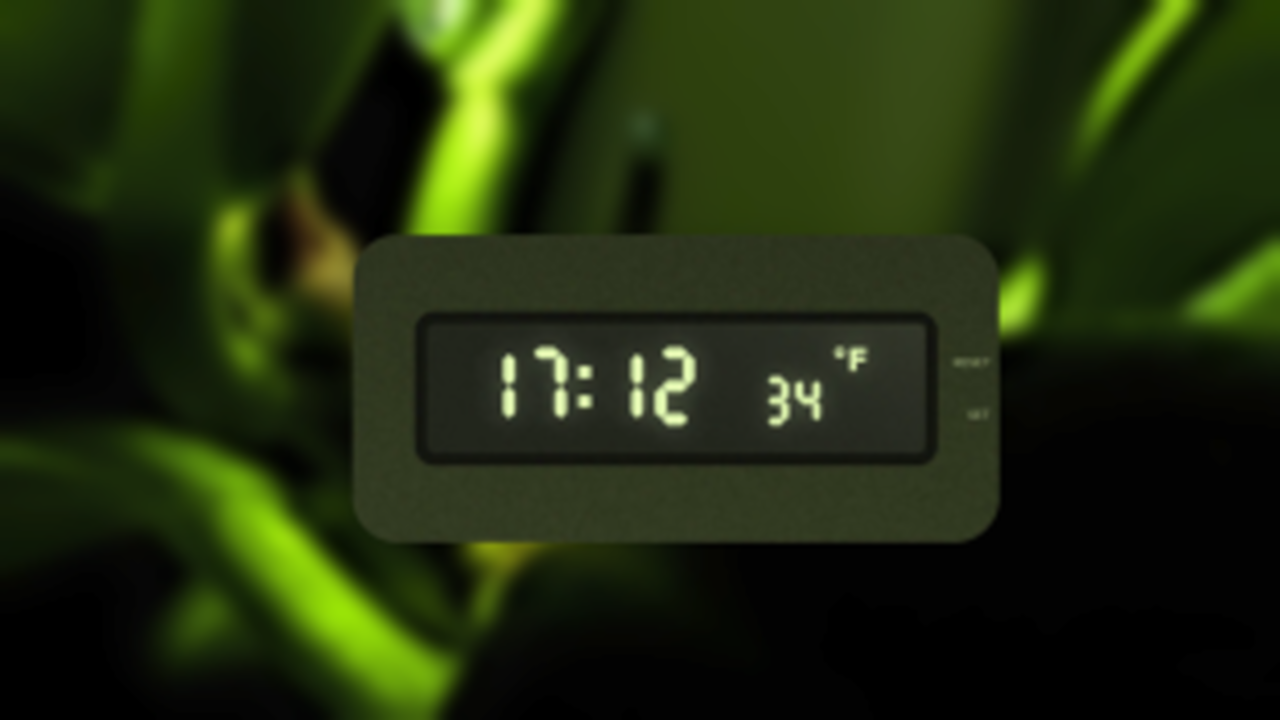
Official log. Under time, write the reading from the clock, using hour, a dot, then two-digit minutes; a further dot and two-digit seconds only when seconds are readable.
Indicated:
17.12
